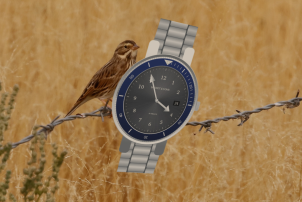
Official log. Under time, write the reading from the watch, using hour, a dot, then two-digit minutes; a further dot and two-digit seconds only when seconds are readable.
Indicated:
3.55
